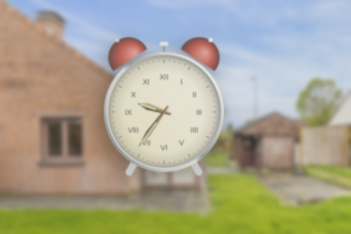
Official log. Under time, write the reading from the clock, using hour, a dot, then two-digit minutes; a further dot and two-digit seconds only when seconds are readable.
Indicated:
9.36
